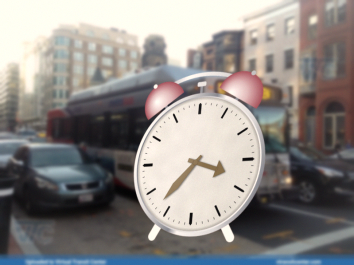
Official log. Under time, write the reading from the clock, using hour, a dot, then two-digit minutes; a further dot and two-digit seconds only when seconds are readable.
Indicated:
3.37
